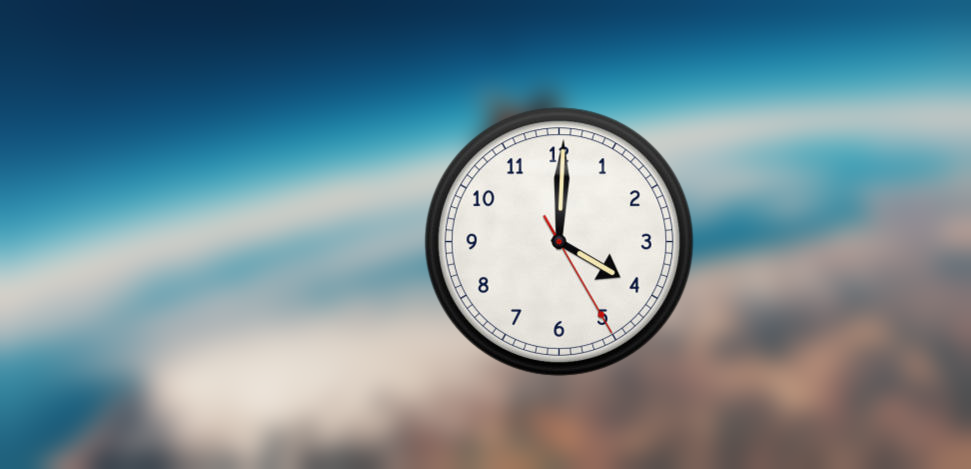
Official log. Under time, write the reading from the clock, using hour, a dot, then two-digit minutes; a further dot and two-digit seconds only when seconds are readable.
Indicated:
4.00.25
